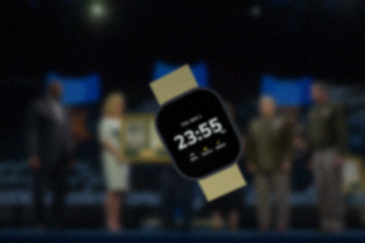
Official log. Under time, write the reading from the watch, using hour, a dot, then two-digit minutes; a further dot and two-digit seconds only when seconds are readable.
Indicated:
23.55
